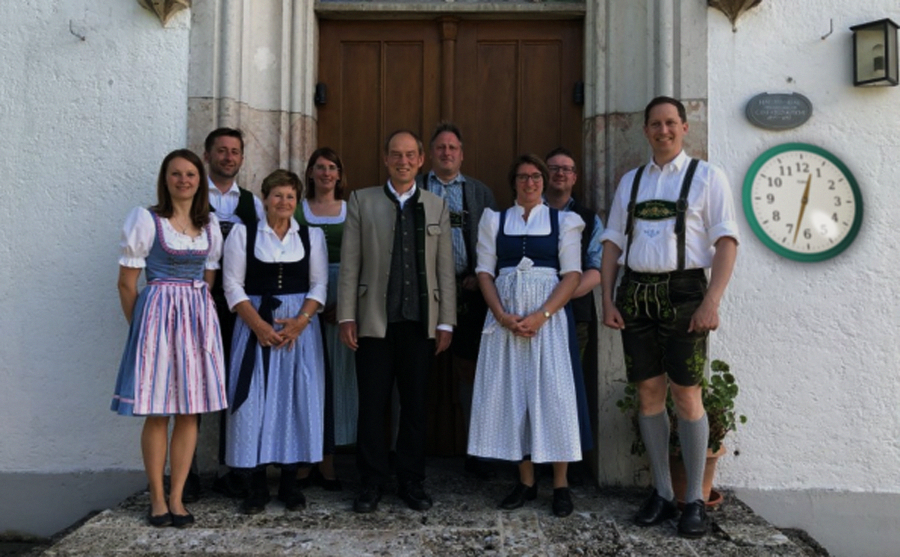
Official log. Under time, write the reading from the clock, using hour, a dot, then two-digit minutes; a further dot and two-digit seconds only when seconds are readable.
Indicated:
12.33
